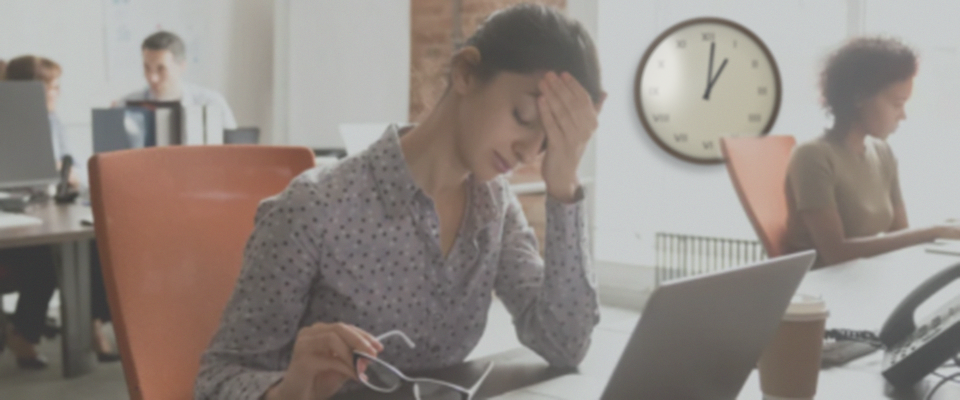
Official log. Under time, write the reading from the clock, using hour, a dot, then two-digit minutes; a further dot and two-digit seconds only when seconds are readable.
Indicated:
1.01
